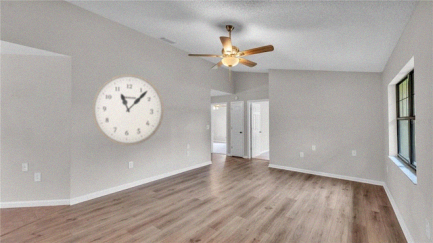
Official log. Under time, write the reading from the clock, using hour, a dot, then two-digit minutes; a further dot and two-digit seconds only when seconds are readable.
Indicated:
11.07
